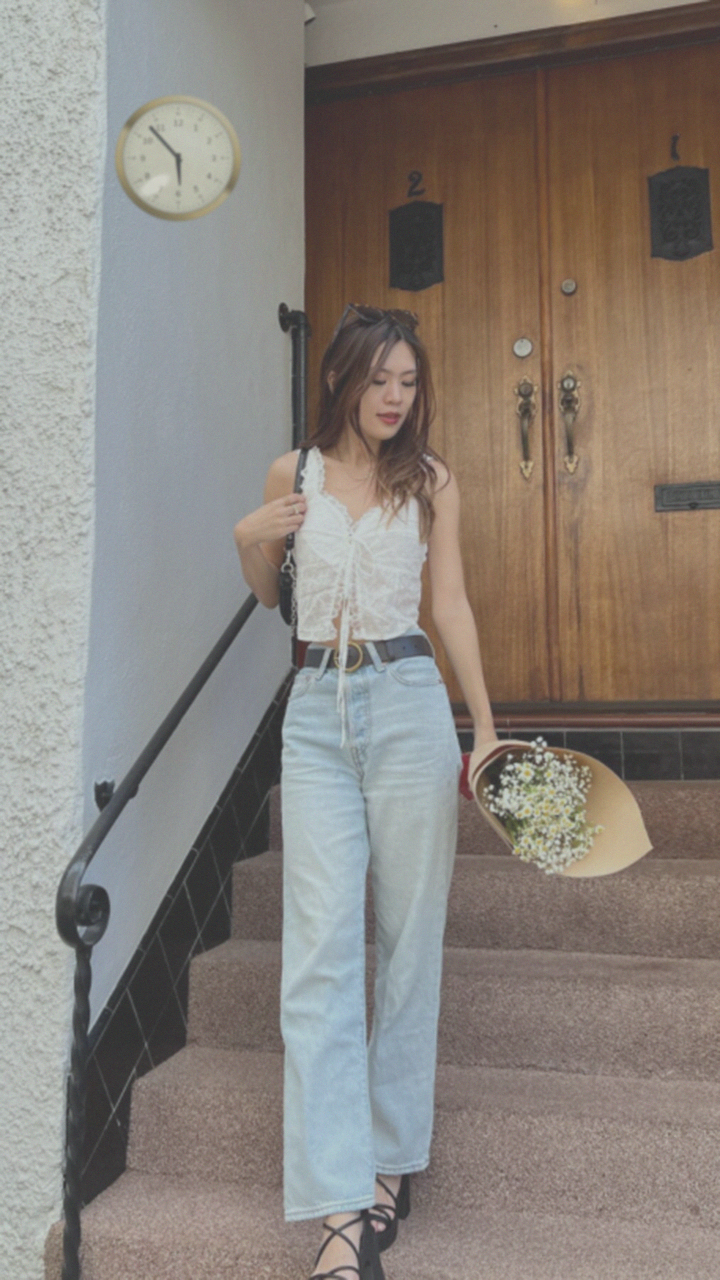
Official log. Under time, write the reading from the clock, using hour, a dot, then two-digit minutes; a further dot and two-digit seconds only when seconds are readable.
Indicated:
5.53
